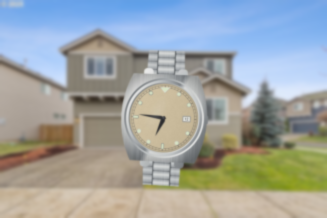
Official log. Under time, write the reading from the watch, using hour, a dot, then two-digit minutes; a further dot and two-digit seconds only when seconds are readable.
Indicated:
6.46
